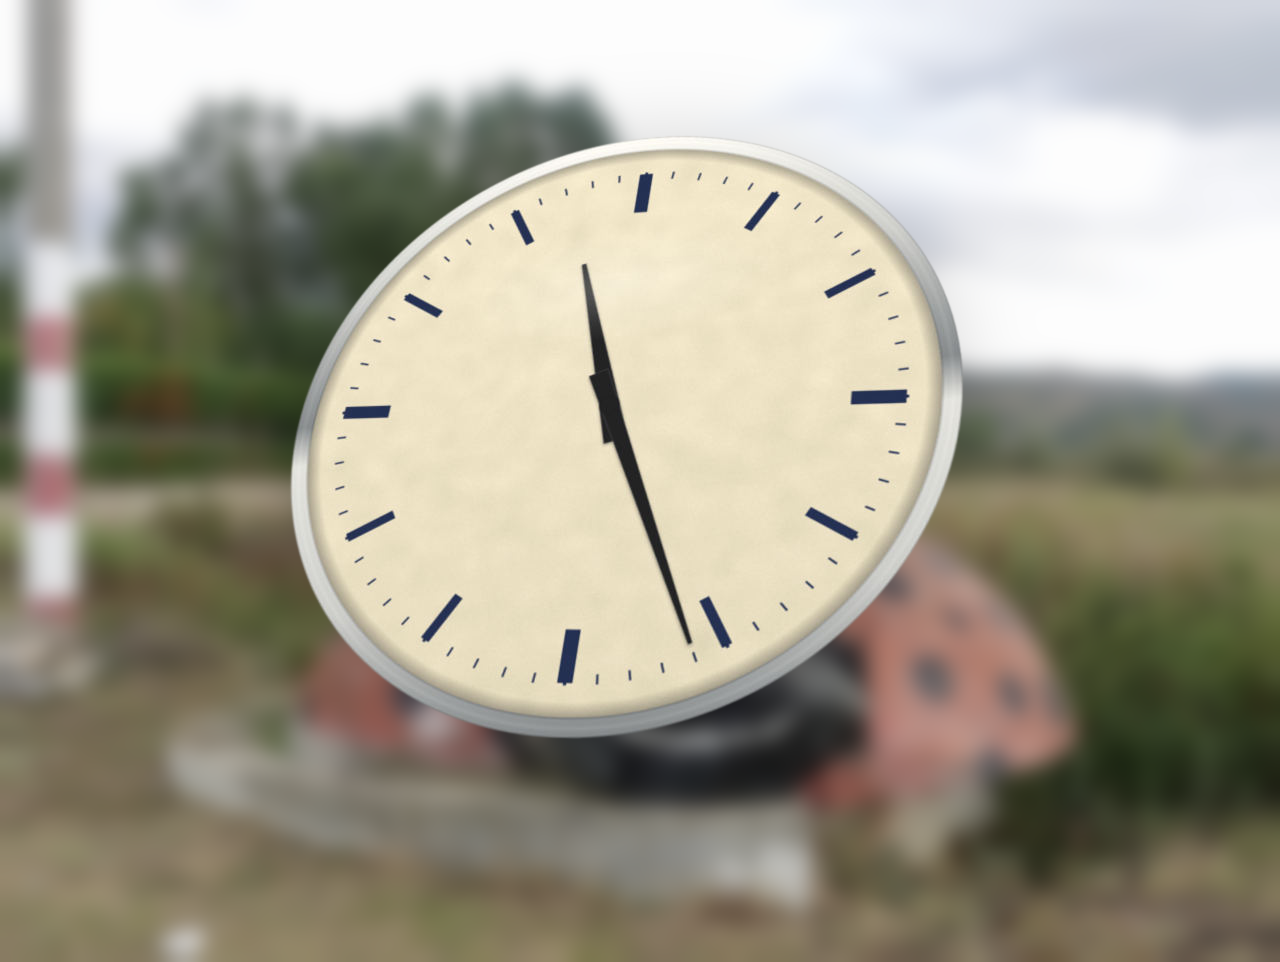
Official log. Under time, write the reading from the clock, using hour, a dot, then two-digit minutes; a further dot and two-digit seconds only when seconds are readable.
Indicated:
11.26
